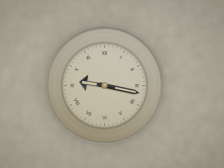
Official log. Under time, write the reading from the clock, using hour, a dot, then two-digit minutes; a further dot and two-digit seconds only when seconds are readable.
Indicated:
9.17
